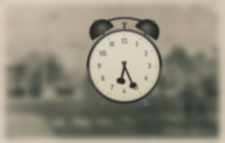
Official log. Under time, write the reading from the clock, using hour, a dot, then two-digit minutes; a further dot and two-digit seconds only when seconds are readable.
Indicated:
6.26
